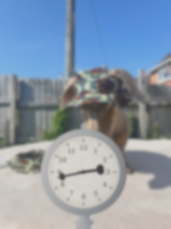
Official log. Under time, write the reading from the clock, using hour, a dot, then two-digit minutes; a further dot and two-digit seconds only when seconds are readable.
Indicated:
2.43
